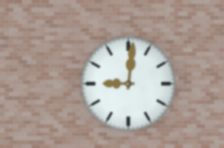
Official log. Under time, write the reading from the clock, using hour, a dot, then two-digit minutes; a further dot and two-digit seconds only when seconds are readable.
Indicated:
9.01
